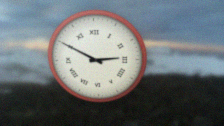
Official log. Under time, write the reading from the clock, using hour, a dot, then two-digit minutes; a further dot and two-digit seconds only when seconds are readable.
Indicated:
2.50
